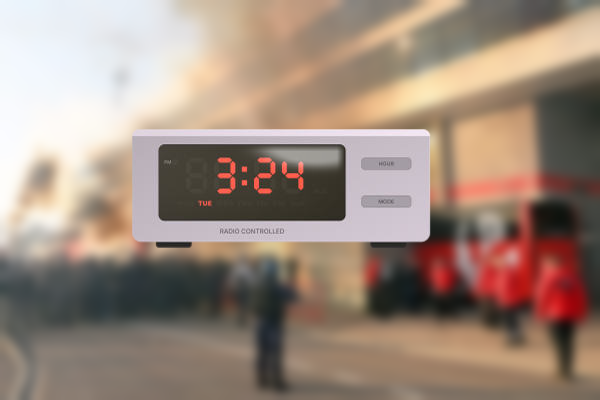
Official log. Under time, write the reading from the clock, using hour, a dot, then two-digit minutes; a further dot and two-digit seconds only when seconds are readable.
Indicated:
3.24
